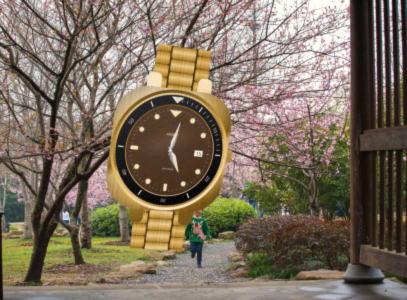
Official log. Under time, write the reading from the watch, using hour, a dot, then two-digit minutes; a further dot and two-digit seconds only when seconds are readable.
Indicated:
5.02
